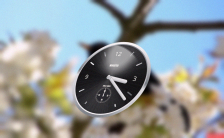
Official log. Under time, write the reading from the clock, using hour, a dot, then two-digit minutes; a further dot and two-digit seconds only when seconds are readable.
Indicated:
3.22
